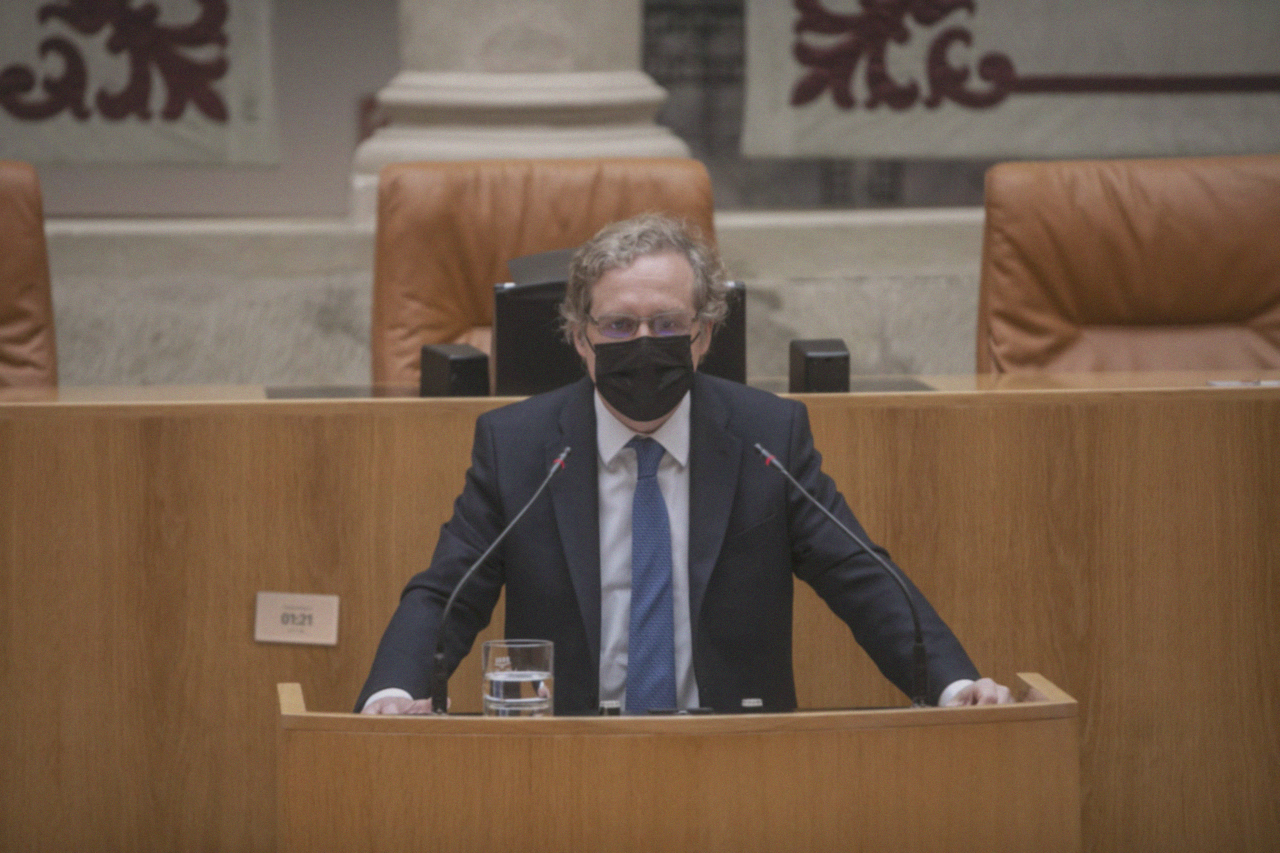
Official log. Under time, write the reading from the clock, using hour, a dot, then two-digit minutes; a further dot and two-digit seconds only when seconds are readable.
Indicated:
1.21
